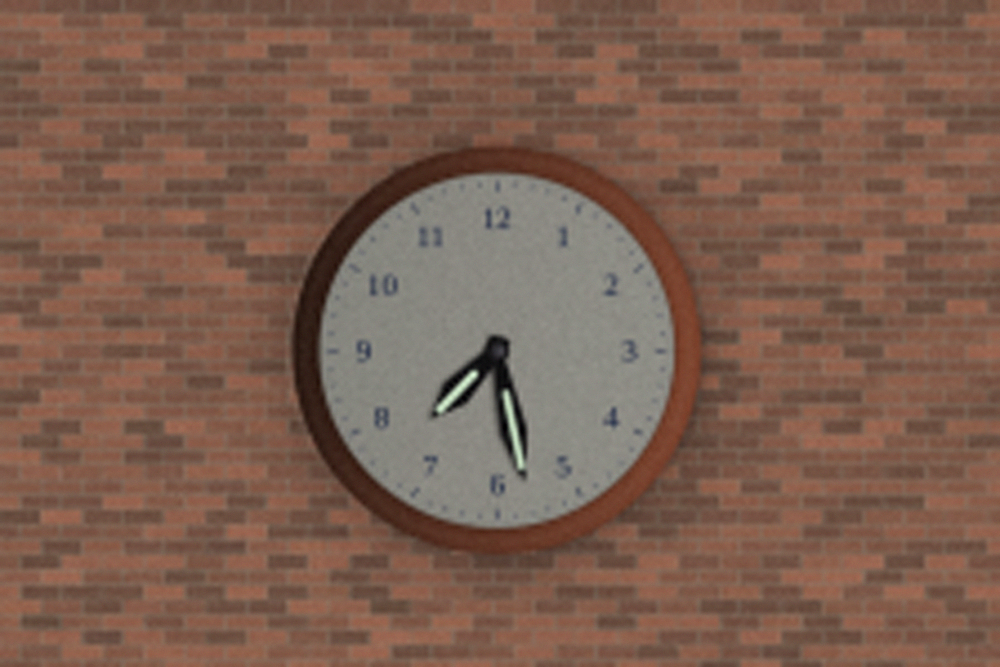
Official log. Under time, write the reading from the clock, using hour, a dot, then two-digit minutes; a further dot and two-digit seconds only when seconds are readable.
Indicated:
7.28
